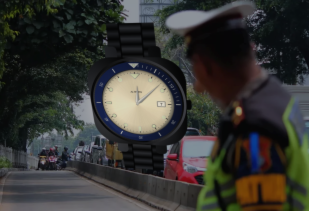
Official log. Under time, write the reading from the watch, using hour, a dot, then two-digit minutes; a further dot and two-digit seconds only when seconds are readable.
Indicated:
12.08
